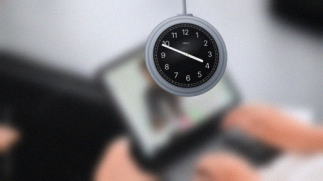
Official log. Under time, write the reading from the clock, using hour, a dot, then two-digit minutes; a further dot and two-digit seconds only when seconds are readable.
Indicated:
3.49
